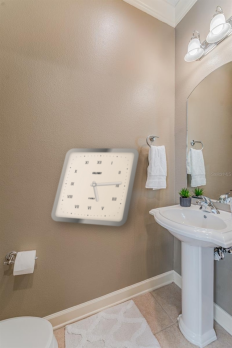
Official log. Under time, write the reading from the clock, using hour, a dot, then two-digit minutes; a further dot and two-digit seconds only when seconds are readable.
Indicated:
5.14
